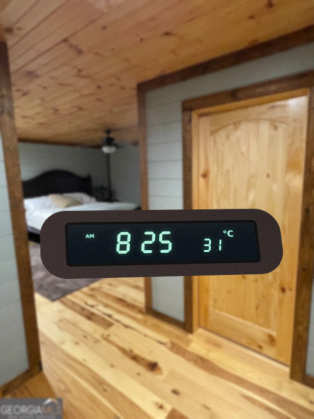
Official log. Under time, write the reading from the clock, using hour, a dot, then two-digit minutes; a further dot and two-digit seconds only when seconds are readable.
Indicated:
8.25
